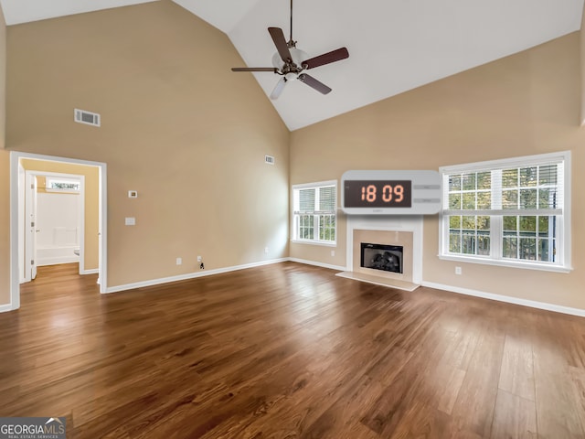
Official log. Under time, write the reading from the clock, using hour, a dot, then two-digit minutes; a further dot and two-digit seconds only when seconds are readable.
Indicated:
18.09
